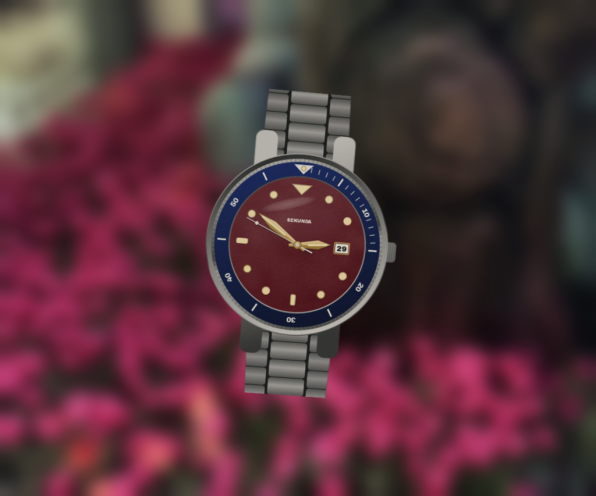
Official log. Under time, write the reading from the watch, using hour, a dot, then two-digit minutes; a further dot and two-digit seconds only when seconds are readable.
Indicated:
2.50.49
